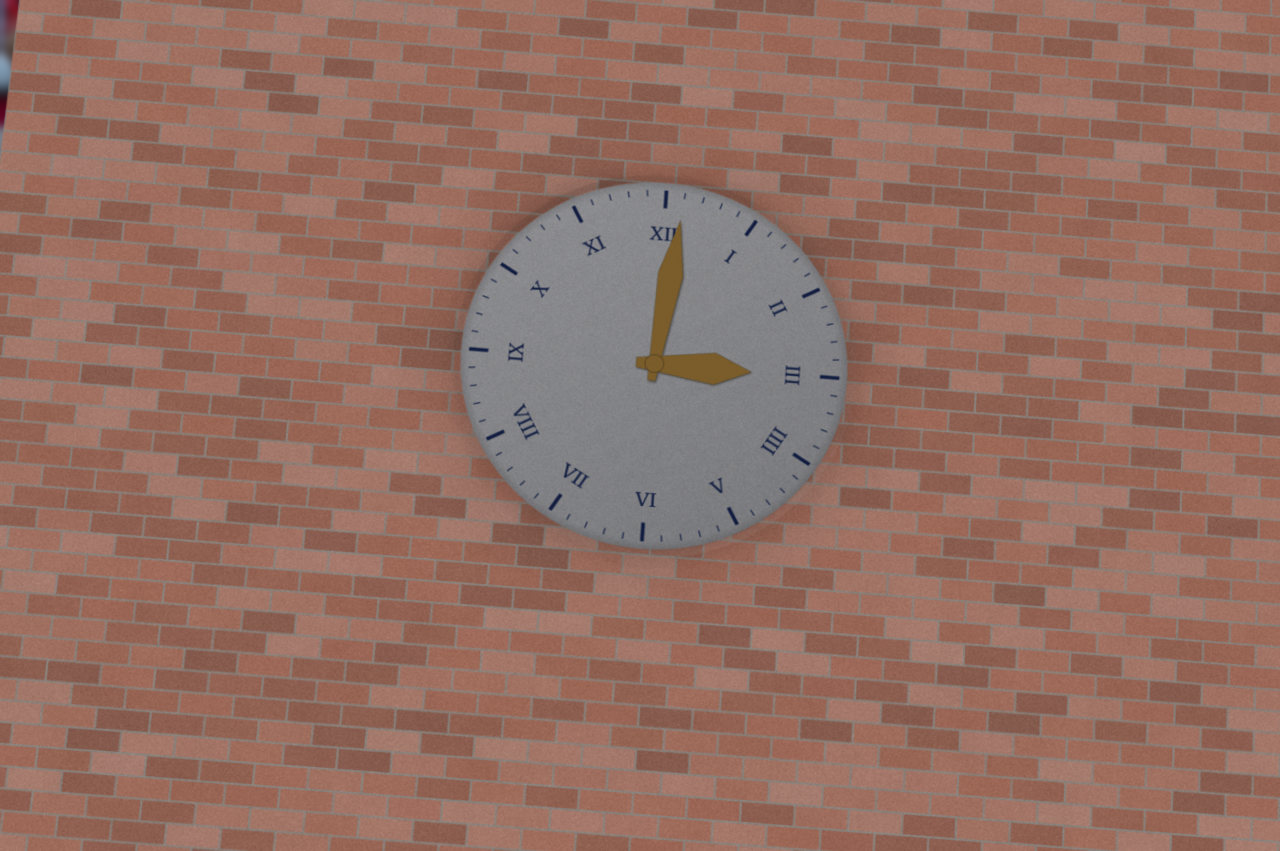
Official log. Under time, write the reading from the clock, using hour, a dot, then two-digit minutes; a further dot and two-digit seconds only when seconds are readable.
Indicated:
3.01
